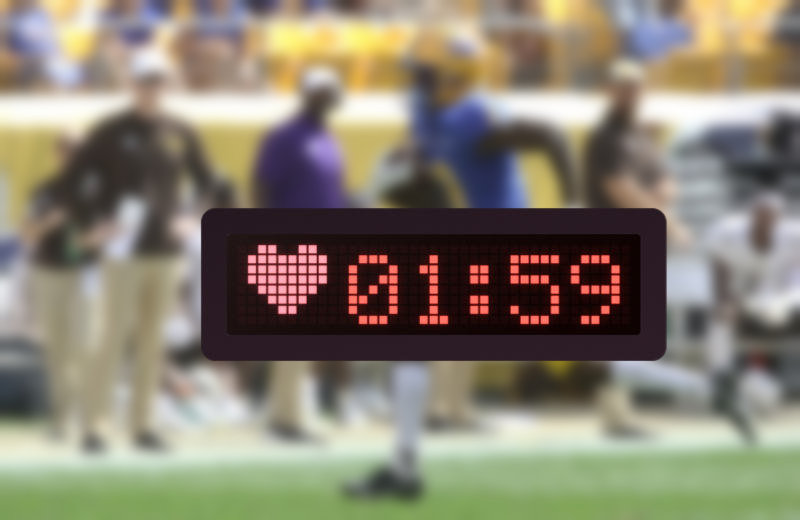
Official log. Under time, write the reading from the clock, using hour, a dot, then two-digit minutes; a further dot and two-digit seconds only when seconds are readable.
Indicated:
1.59
